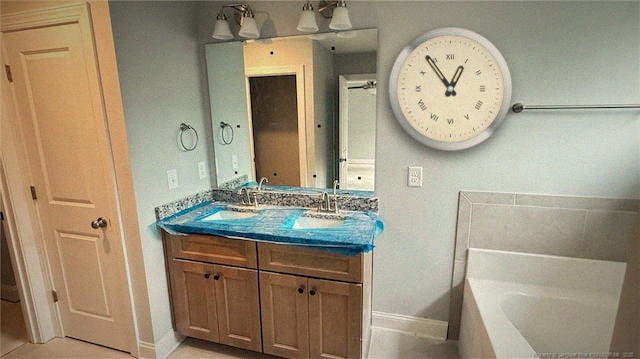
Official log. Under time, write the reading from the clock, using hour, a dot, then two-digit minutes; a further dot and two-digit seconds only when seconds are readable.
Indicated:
12.54
